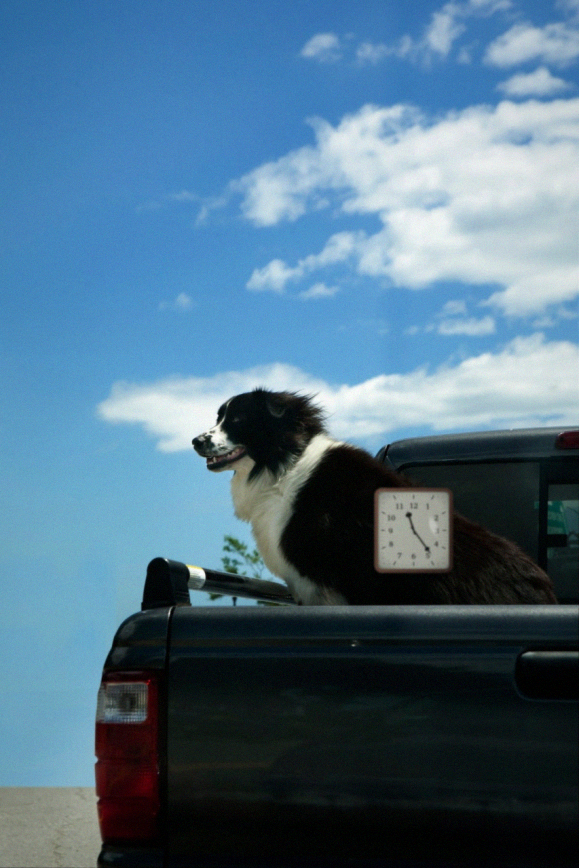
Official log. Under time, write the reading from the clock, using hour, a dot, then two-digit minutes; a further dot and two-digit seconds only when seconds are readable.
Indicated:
11.24
